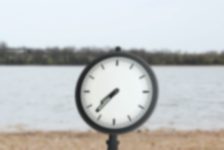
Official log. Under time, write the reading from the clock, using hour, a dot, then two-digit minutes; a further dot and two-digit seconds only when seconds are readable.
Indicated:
7.37
